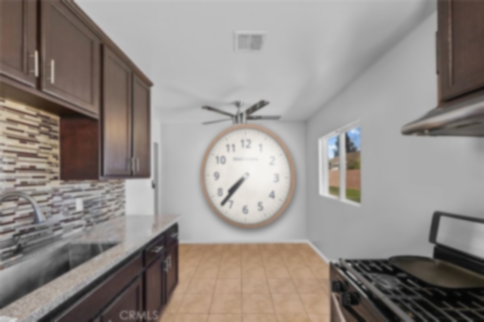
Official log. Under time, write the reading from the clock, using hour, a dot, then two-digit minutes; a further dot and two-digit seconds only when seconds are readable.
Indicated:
7.37
